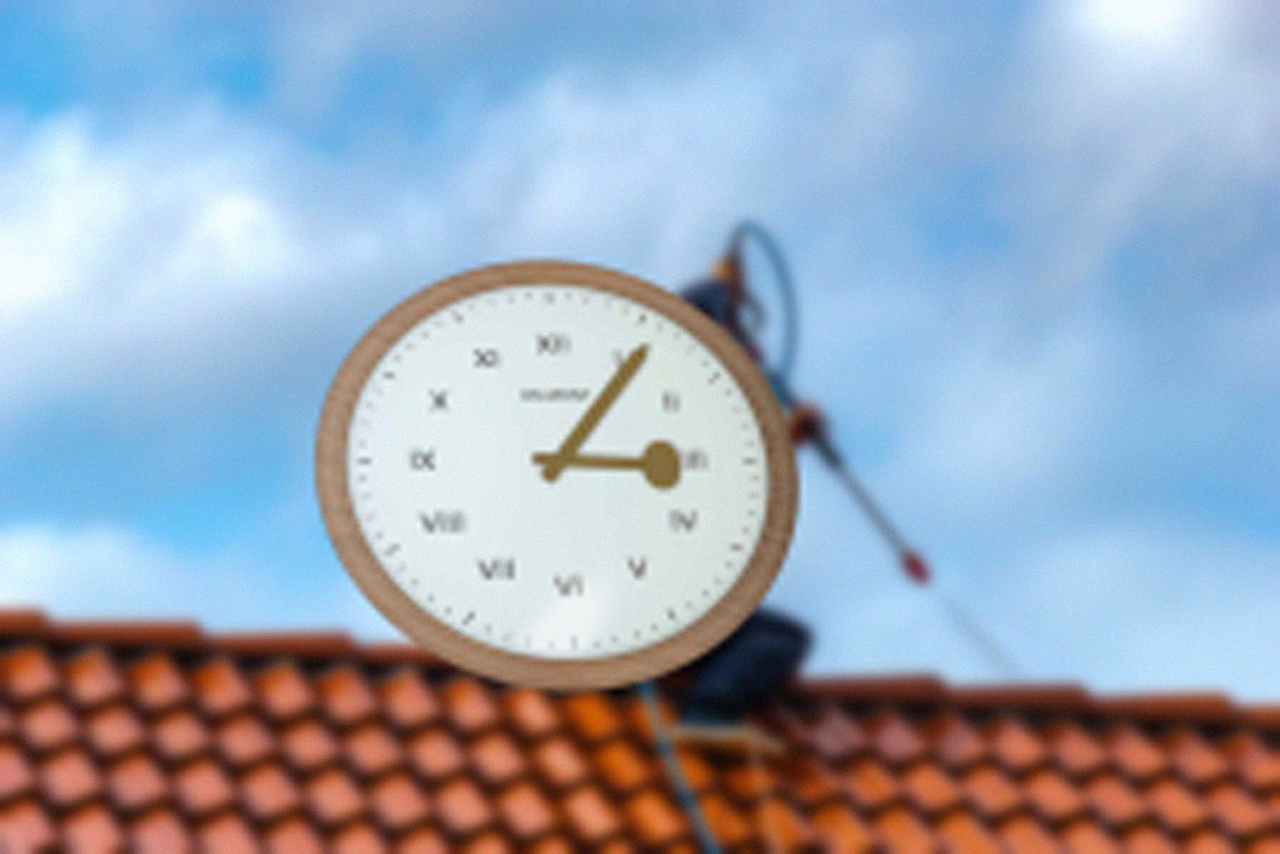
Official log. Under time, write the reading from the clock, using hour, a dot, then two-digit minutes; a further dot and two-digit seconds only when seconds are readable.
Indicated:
3.06
